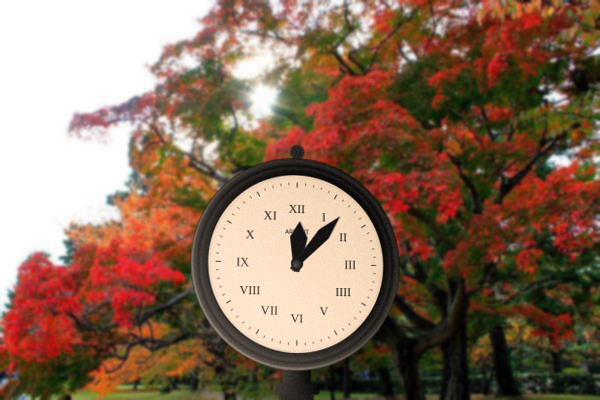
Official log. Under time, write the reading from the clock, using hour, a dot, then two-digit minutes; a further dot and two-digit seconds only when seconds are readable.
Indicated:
12.07
